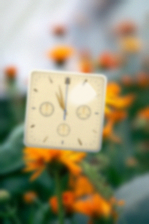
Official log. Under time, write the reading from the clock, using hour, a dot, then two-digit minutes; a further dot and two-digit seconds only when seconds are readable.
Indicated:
10.57
